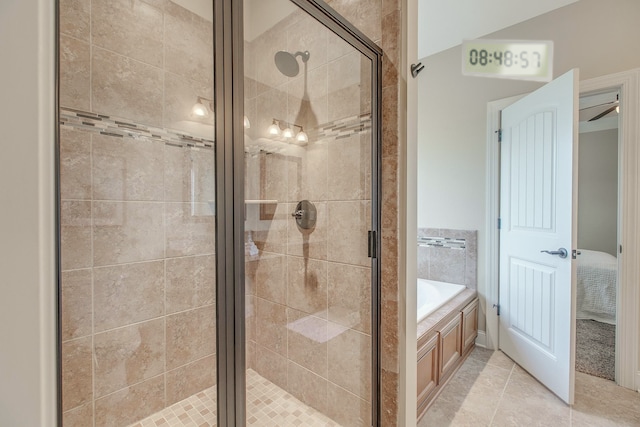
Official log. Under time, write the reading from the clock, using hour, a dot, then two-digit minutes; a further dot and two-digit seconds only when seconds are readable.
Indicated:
8.48.57
